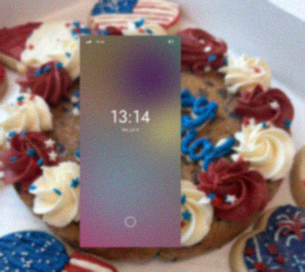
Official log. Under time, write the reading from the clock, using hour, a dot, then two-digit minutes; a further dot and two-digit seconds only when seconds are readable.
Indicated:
13.14
